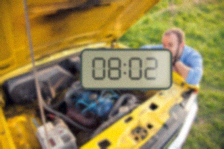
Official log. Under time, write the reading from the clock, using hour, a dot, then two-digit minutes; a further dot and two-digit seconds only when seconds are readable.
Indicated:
8.02
